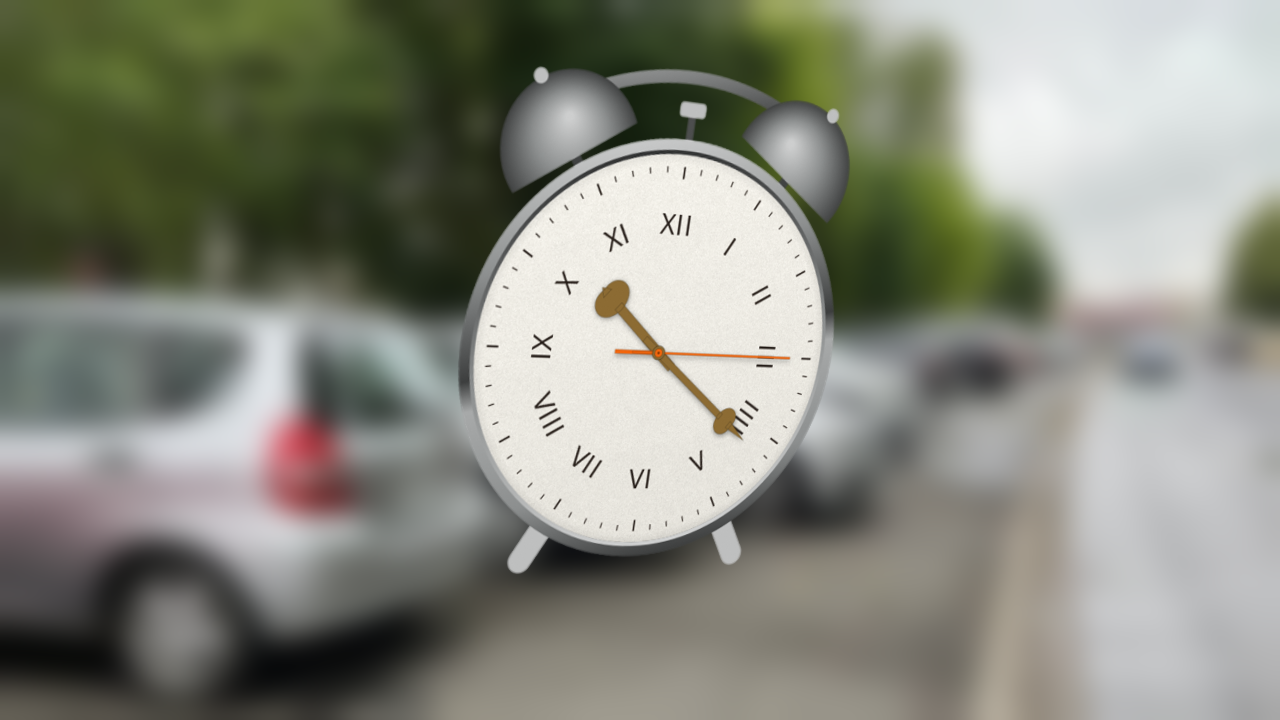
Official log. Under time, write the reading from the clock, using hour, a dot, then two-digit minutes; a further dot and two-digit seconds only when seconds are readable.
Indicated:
10.21.15
